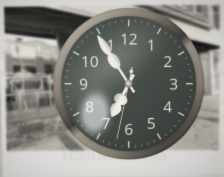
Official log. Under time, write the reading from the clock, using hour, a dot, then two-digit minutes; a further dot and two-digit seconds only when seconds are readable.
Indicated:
6.54.32
